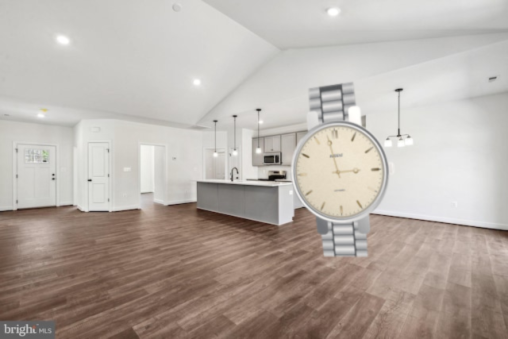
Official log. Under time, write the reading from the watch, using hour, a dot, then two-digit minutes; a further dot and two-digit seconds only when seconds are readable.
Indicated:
2.58
